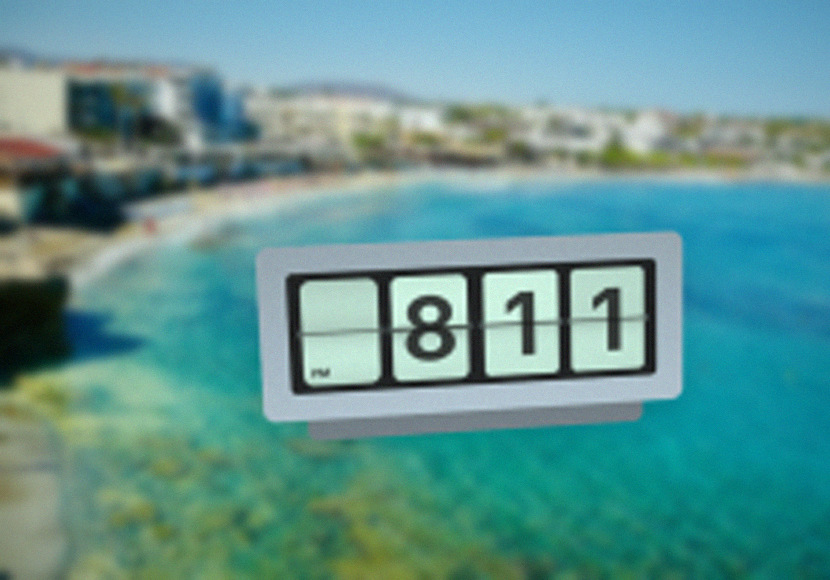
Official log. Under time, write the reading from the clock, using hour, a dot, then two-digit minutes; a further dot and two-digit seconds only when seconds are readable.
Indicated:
8.11
